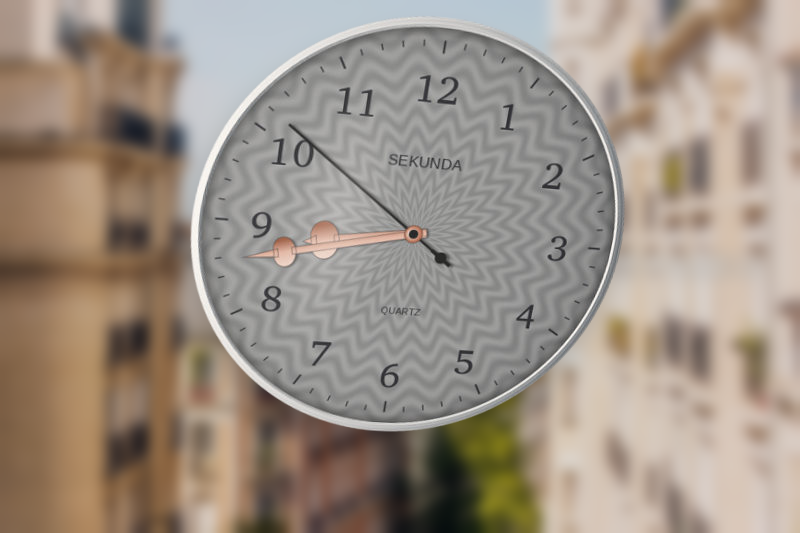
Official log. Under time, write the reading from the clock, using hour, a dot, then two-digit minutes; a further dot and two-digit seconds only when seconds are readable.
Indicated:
8.42.51
